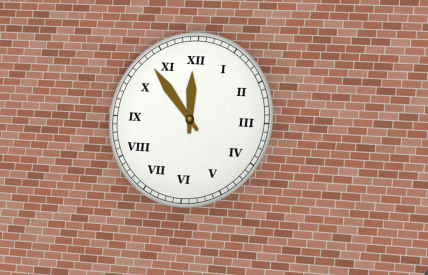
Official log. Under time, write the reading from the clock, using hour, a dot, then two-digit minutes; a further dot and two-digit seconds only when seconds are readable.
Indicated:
11.53
